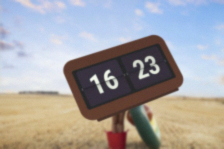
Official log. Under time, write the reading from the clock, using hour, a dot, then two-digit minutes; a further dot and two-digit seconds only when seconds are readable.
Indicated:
16.23
